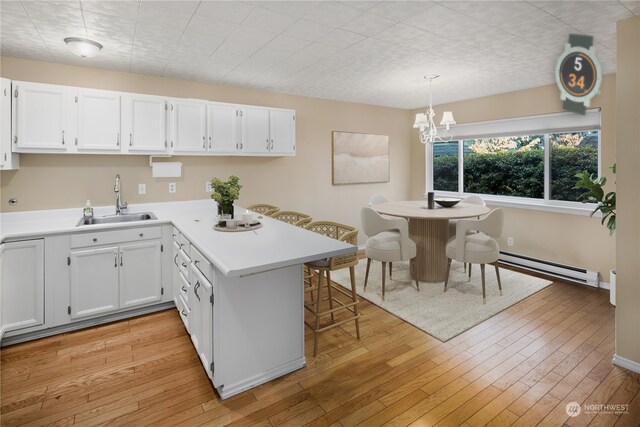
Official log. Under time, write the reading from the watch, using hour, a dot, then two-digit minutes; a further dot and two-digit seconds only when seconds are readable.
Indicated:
5.34
